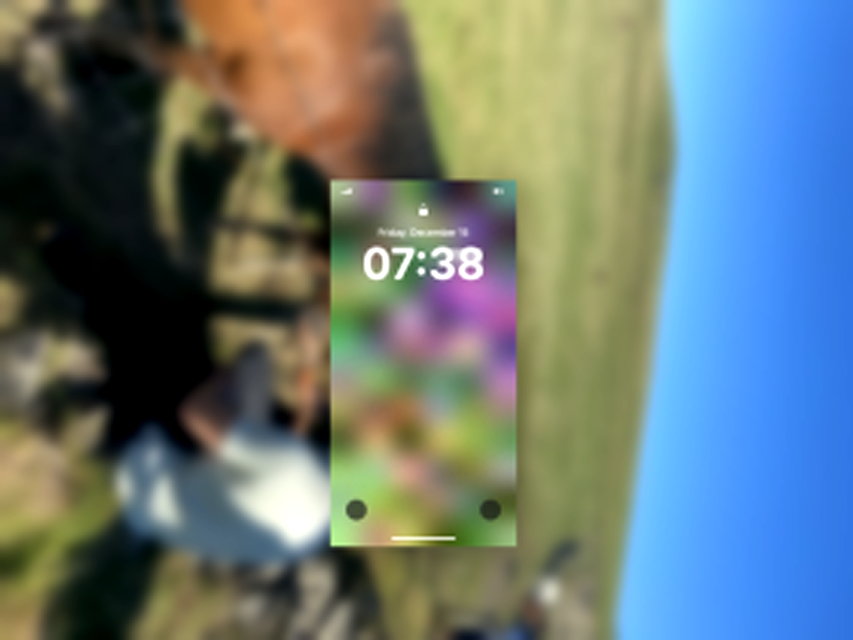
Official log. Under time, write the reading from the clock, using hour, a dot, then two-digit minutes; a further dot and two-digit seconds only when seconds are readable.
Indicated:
7.38
